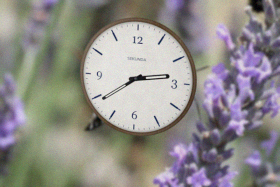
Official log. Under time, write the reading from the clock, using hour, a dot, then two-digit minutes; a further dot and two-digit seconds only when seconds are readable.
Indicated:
2.39
